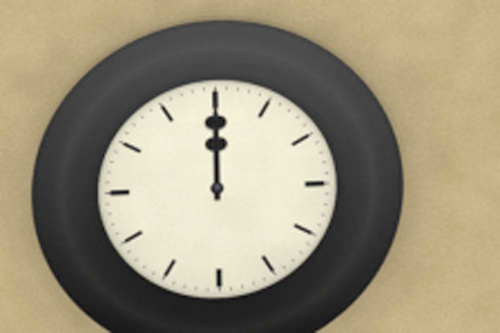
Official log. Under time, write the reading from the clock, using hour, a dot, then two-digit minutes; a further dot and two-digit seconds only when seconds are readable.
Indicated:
12.00
